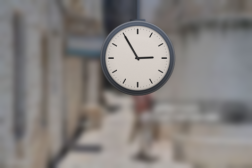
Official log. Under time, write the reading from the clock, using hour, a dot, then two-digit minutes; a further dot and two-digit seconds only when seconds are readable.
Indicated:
2.55
